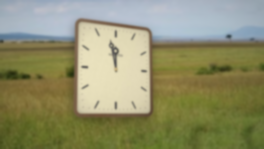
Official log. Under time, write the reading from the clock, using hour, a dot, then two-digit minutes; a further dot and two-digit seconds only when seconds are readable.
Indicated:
11.58
